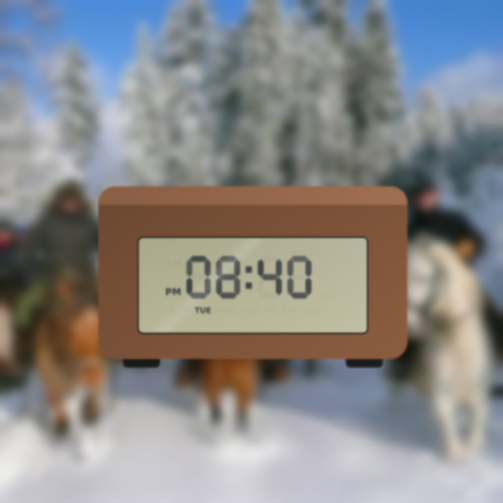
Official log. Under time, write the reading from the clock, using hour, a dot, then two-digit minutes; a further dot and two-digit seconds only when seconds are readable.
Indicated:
8.40
